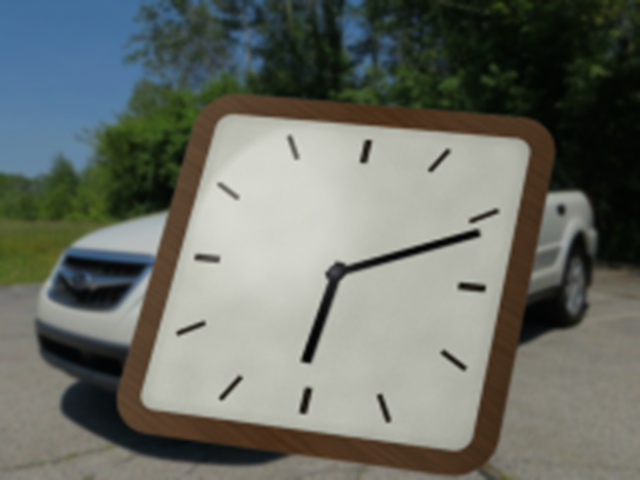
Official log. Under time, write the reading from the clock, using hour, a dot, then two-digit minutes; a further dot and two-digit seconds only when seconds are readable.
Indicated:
6.11
